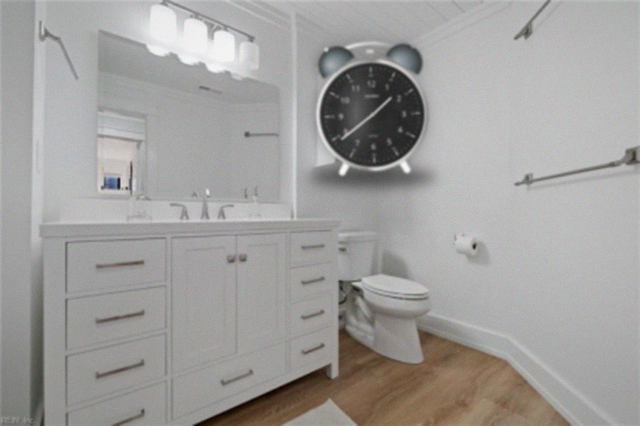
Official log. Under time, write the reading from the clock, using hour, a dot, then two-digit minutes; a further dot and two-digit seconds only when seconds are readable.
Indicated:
1.39
